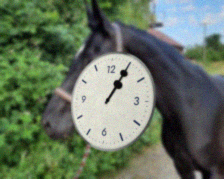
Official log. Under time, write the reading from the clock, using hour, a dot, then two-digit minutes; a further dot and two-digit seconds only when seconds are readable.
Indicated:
1.05
